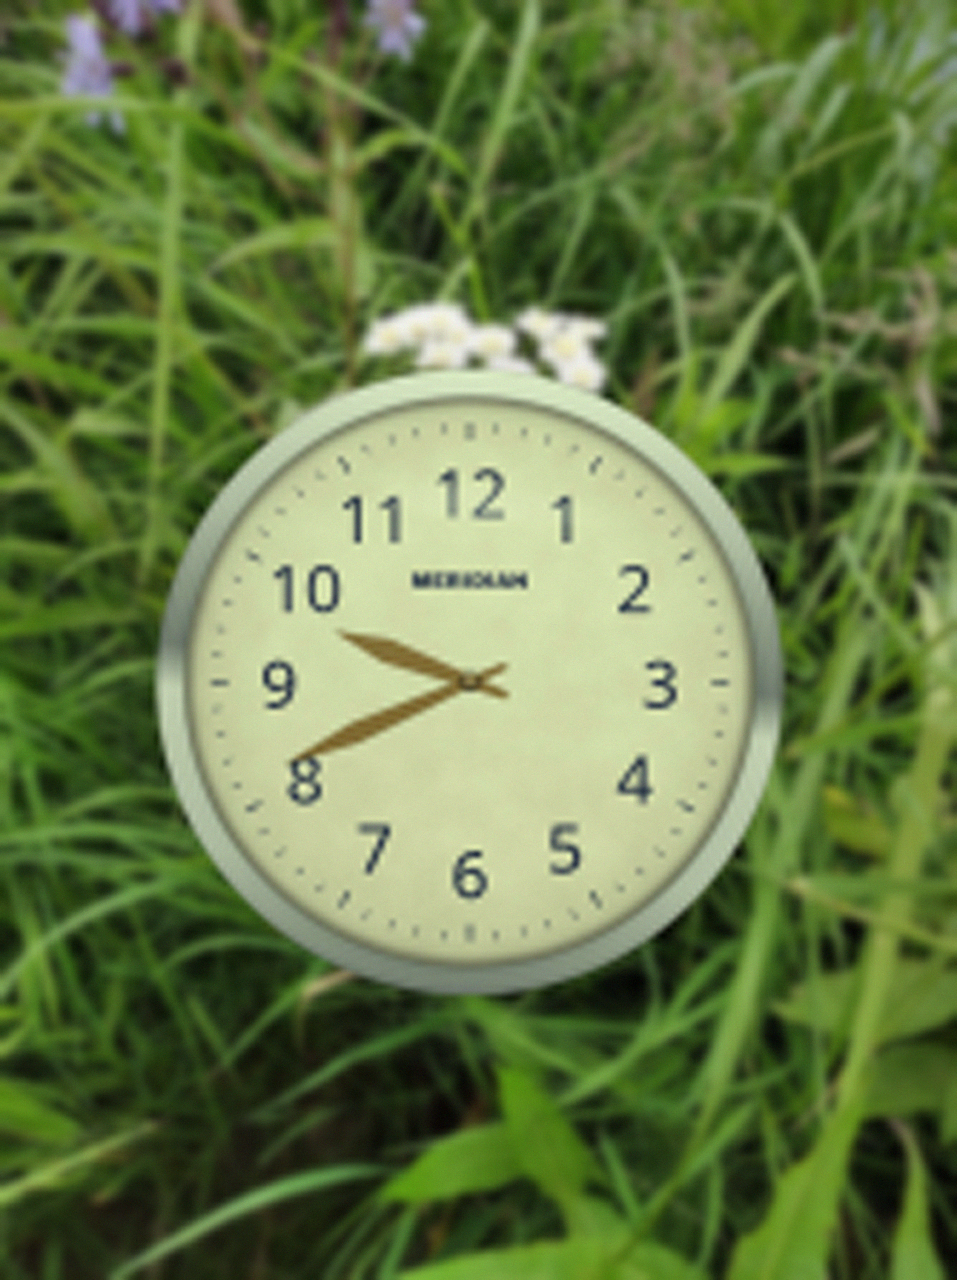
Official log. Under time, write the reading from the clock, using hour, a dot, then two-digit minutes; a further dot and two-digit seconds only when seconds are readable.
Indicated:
9.41
